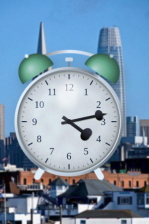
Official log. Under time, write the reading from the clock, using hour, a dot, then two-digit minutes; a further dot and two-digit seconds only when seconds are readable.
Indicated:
4.13
